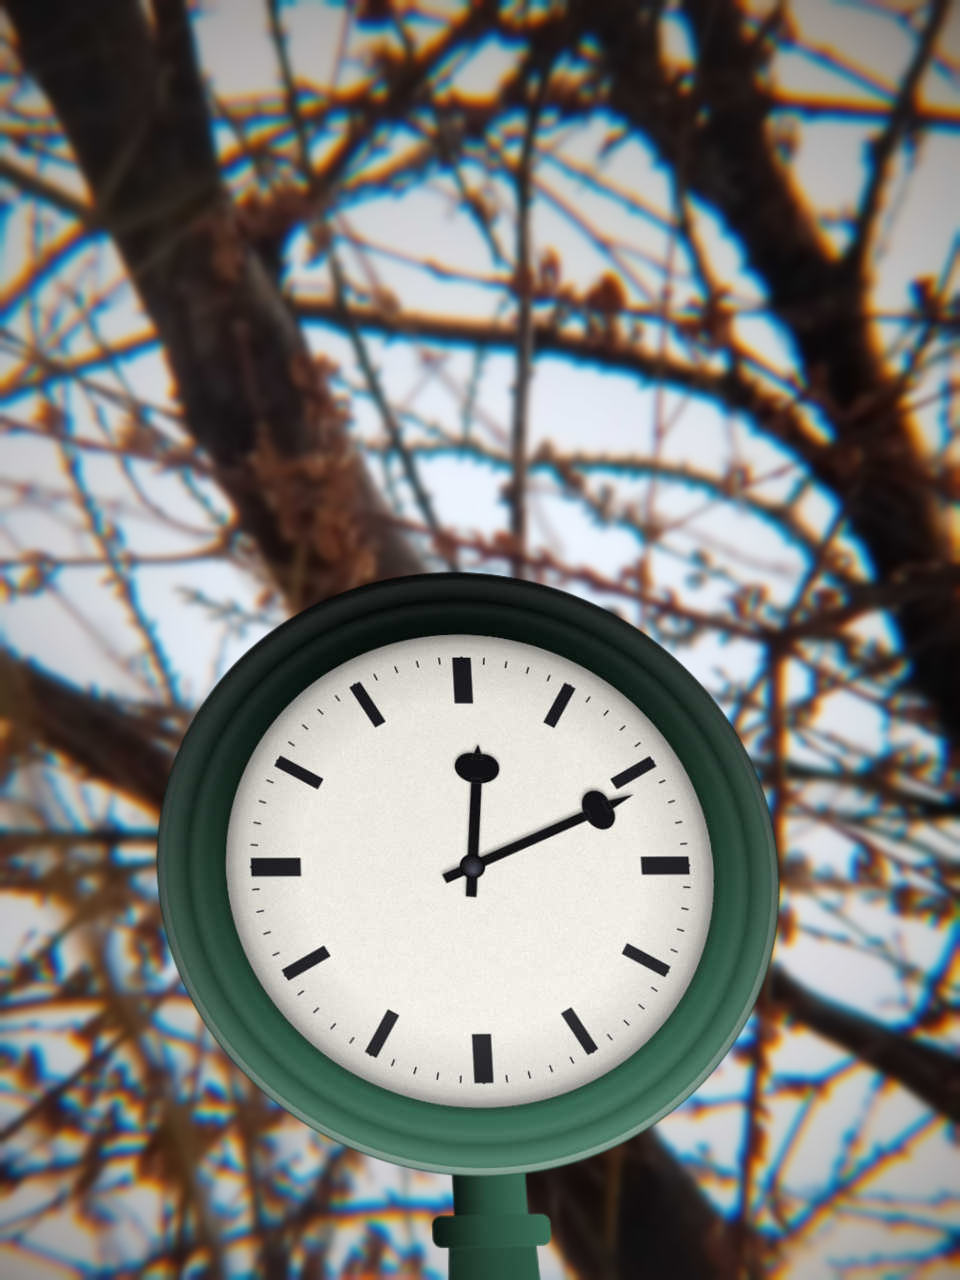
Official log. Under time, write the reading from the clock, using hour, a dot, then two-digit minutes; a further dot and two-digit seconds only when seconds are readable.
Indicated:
12.11
